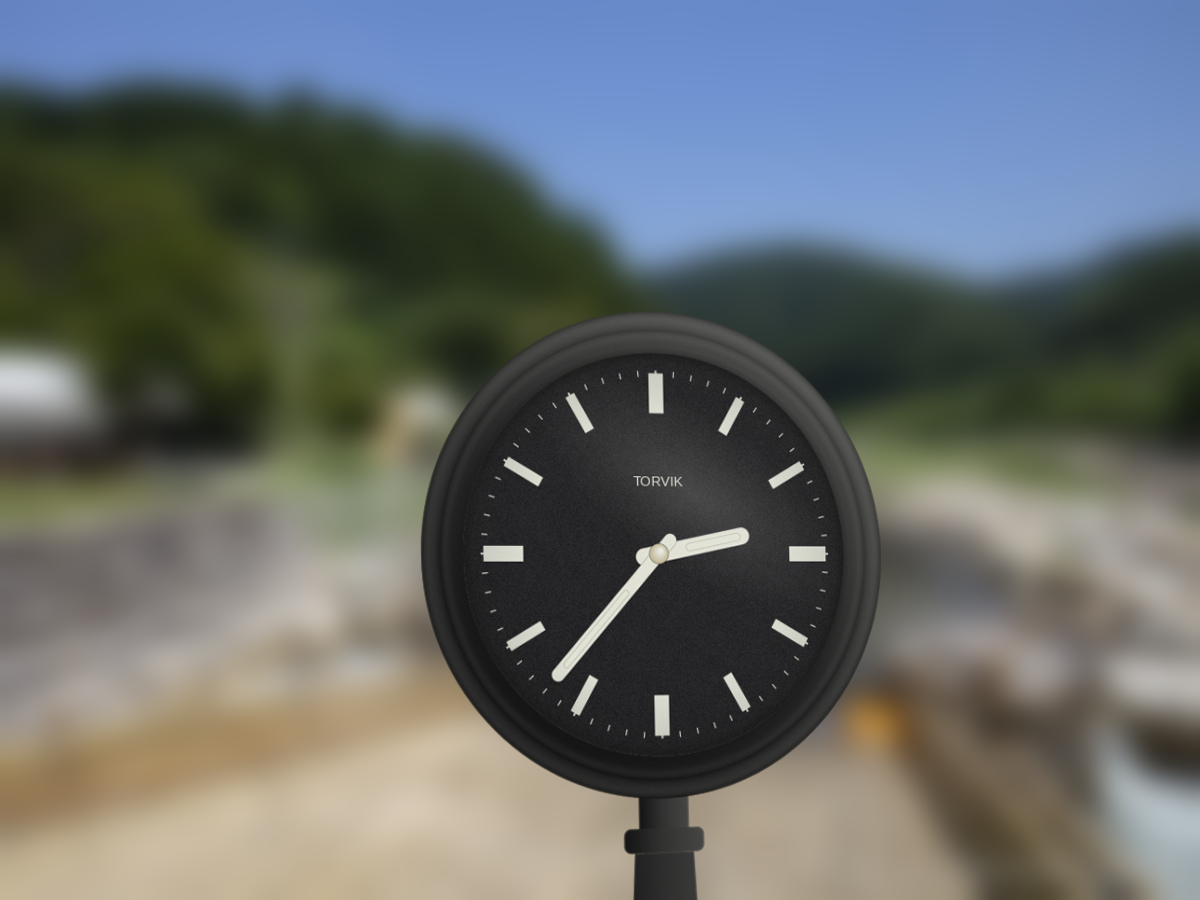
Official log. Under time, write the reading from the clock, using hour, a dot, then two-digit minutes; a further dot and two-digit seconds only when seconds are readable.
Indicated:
2.37
